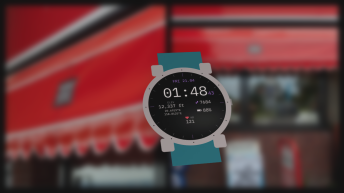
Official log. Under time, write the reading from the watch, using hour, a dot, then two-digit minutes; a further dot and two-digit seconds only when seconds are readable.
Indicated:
1.48
